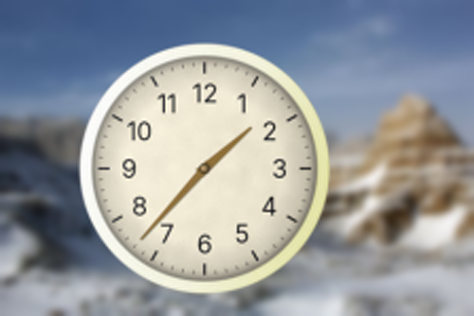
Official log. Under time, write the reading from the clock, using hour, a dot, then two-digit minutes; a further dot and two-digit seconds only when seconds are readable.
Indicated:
1.37
